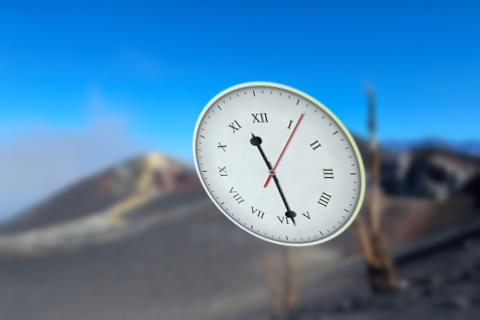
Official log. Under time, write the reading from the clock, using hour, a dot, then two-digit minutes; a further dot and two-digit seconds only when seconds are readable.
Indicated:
11.28.06
